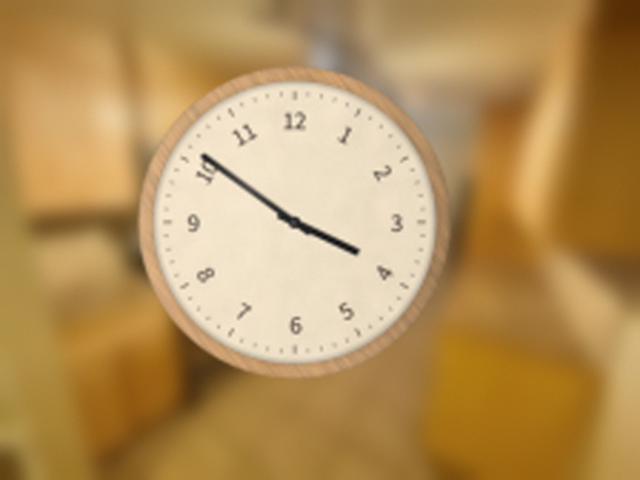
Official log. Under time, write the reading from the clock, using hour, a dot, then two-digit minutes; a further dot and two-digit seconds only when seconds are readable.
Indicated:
3.51
